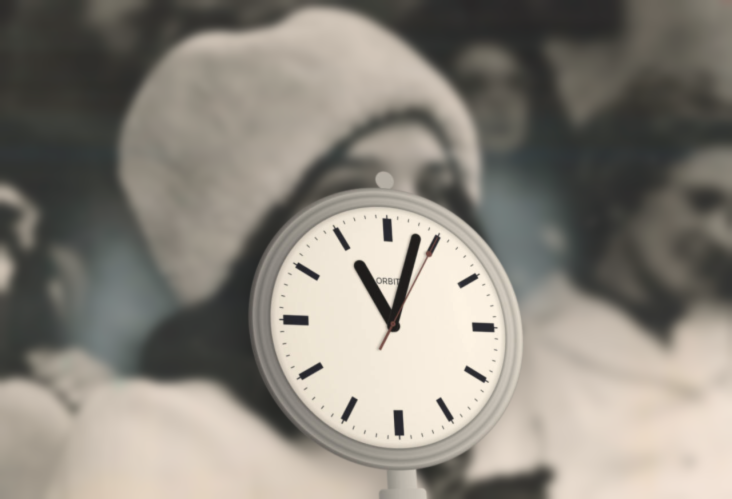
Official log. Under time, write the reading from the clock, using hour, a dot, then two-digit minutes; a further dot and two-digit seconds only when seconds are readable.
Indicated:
11.03.05
